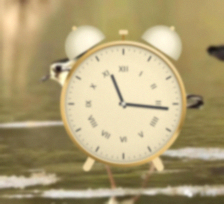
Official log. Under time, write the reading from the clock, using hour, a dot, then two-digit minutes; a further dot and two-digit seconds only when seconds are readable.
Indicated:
11.16
